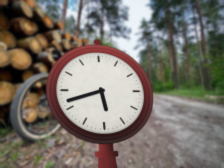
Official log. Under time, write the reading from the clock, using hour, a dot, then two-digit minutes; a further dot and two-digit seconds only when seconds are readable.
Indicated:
5.42
